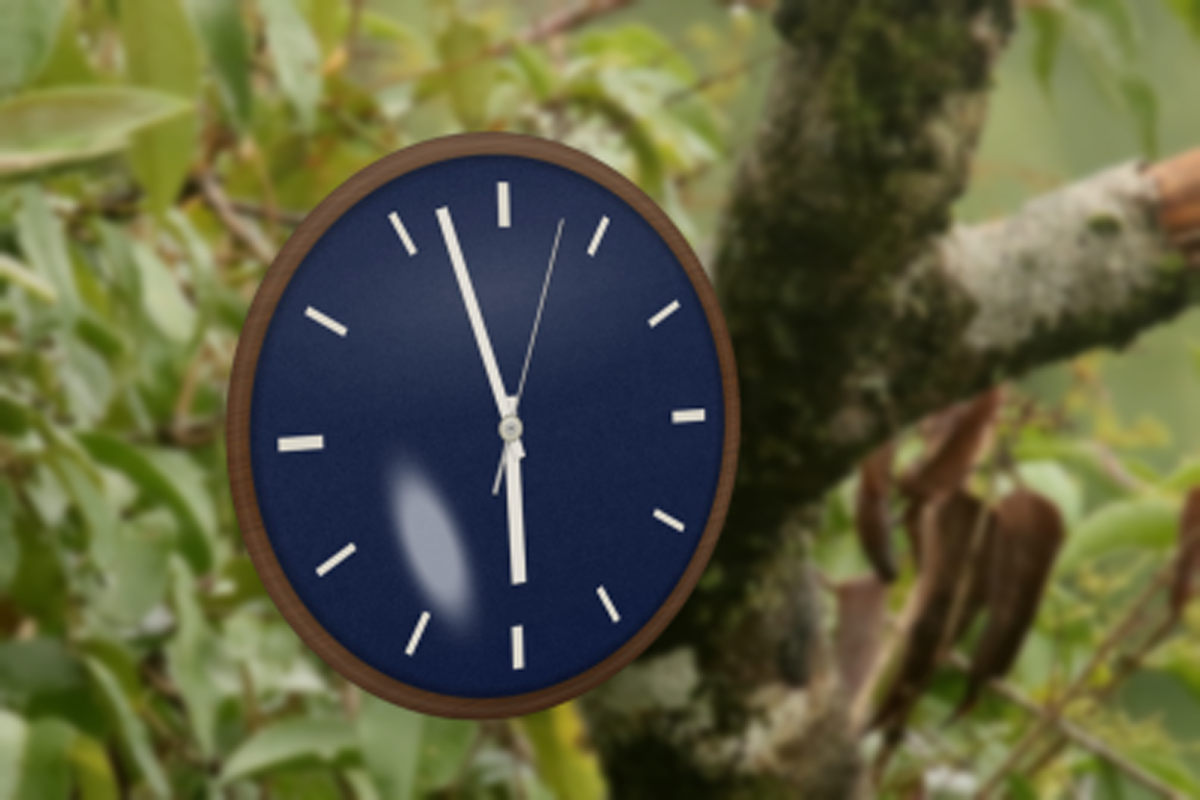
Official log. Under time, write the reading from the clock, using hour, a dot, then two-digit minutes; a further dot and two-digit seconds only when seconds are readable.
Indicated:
5.57.03
